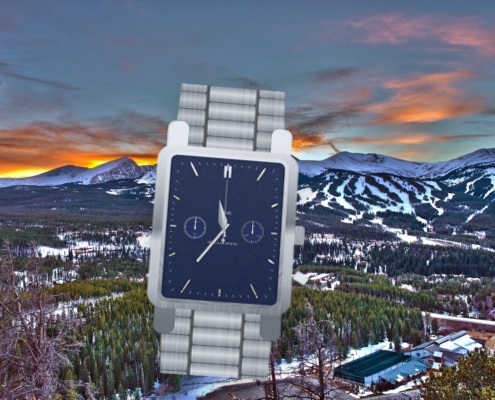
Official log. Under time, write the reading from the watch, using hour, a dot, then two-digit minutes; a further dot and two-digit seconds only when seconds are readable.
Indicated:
11.36
